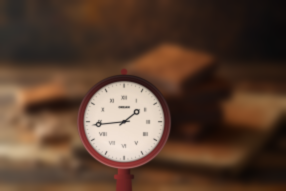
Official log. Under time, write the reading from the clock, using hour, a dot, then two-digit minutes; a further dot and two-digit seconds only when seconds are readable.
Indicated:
1.44
